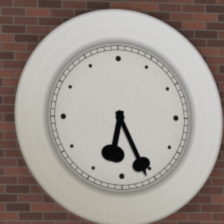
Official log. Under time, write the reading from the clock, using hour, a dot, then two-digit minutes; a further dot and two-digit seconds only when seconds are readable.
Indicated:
6.26
